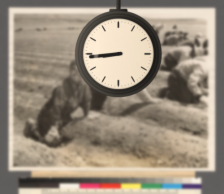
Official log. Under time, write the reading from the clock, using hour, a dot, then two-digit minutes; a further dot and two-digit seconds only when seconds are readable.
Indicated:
8.44
